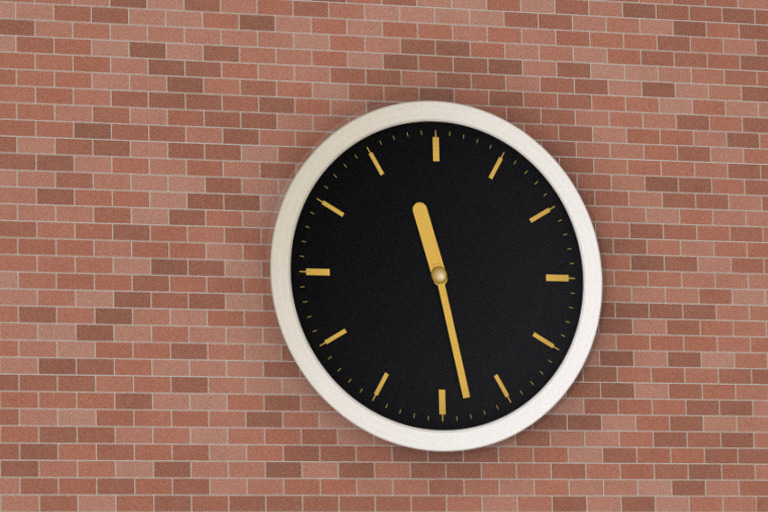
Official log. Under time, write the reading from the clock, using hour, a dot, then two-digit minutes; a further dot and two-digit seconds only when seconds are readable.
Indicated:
11.28
